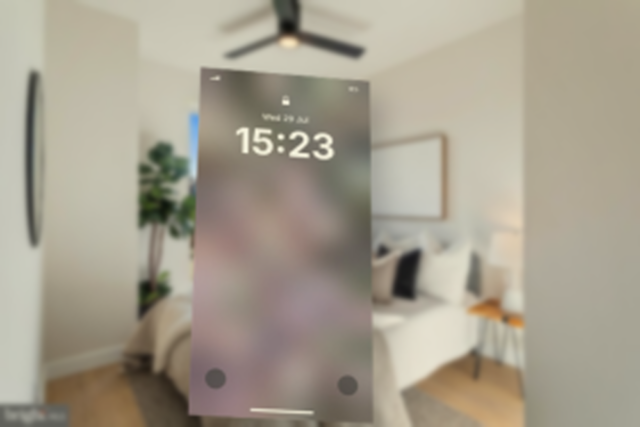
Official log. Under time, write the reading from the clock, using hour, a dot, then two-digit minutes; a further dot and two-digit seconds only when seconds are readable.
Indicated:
15.23
